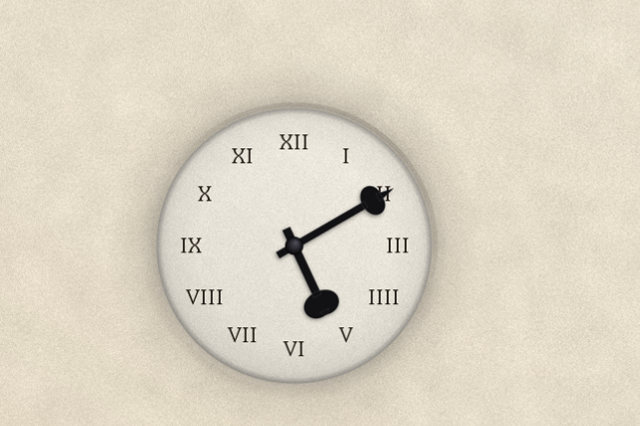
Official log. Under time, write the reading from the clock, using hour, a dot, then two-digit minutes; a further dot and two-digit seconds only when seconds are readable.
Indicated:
5.10
